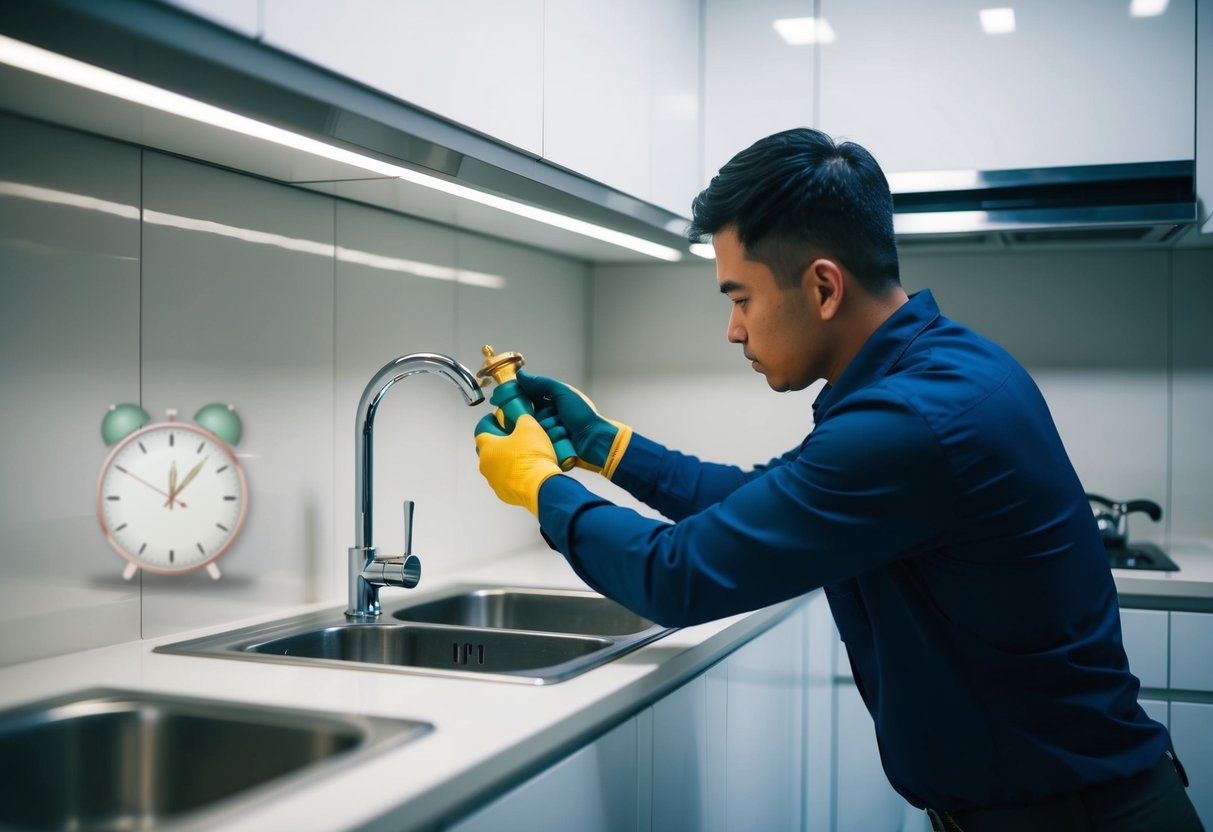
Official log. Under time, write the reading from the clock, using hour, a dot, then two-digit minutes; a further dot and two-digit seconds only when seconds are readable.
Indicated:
12.06.50
